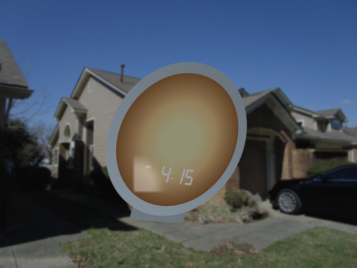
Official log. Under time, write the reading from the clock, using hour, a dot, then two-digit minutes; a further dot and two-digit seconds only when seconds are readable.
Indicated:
4.15
